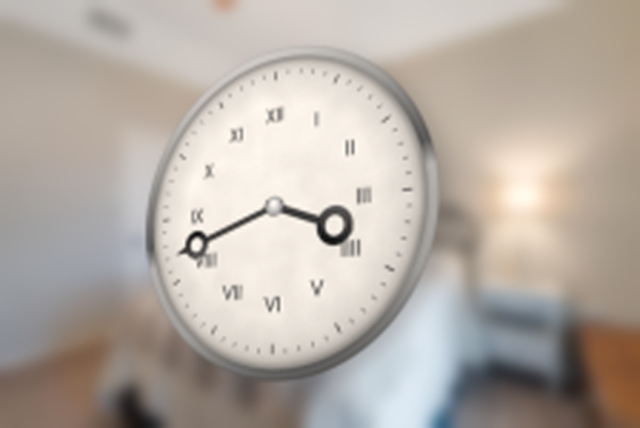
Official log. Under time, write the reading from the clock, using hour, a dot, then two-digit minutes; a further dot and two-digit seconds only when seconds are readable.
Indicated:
3.42
